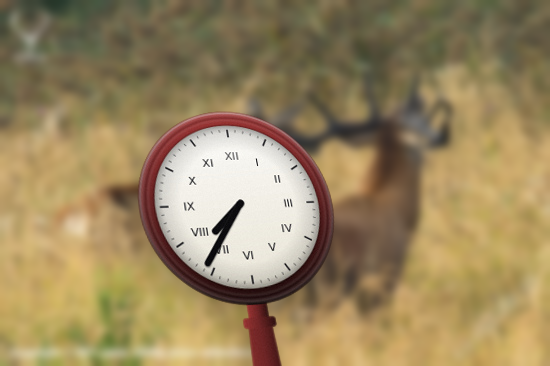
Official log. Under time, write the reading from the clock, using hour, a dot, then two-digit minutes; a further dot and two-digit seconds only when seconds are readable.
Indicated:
7.36
